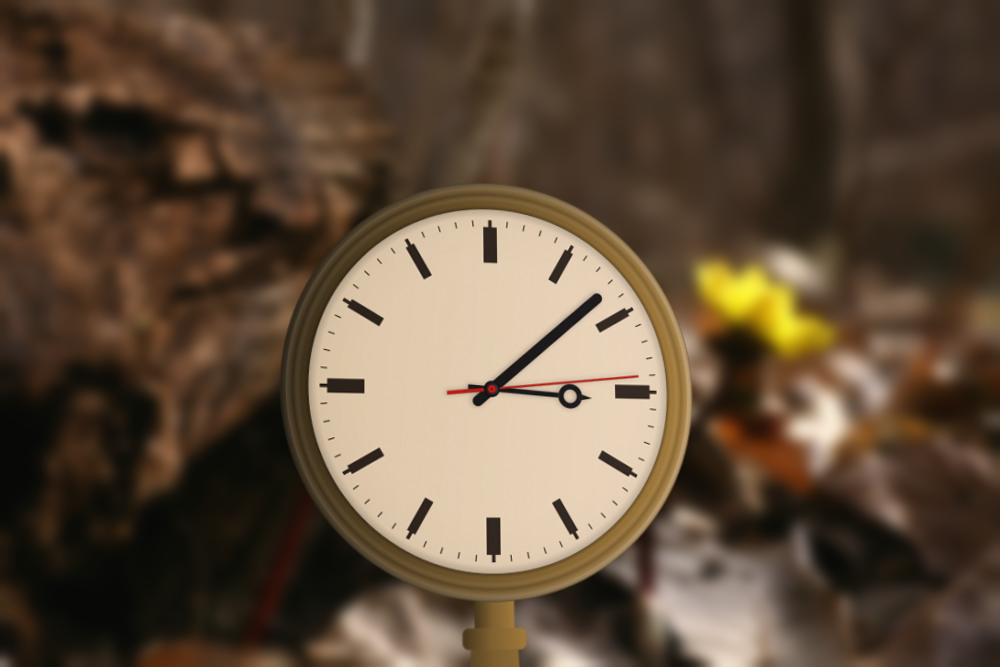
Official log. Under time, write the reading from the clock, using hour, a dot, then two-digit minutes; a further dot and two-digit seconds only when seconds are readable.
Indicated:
3.08.14
